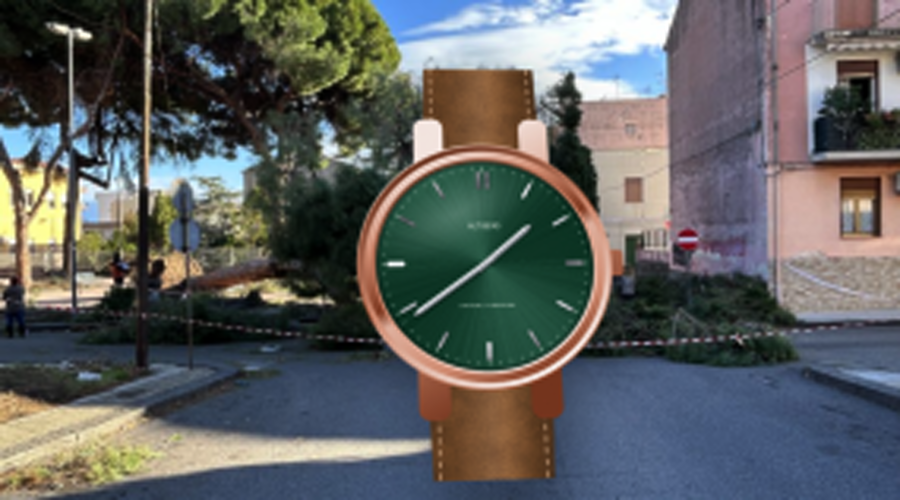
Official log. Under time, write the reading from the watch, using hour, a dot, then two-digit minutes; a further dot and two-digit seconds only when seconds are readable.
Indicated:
1.39
